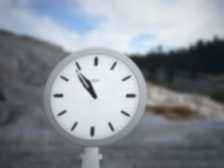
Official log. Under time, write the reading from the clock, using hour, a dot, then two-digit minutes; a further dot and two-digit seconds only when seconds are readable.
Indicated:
10.54
